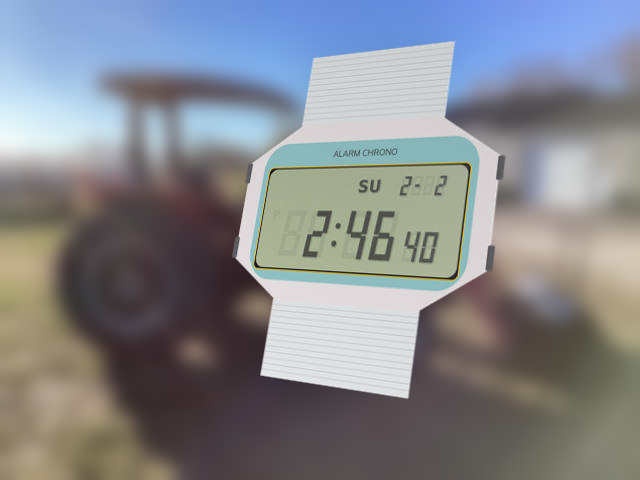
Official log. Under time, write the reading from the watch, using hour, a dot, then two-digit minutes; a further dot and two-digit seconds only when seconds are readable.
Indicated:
2.46.40
